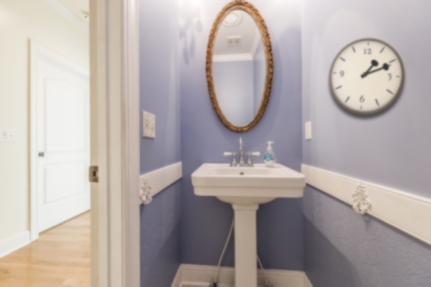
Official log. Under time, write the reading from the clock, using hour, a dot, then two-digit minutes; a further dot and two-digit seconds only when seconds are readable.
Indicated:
1.11
